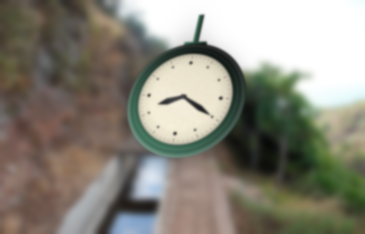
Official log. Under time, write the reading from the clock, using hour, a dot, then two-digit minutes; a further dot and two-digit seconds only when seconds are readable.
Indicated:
8.20
